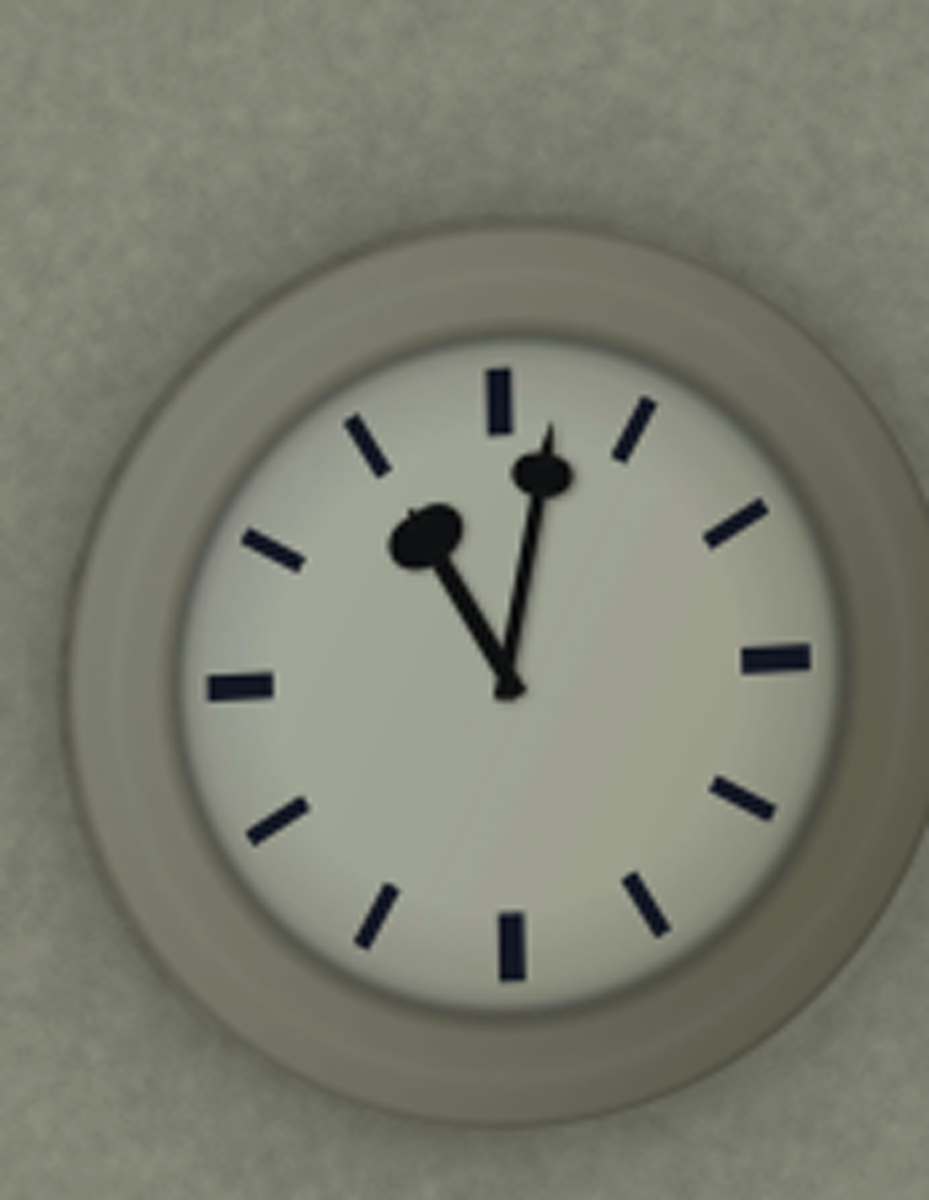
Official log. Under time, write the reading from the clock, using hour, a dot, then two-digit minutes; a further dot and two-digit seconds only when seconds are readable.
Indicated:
11.02
